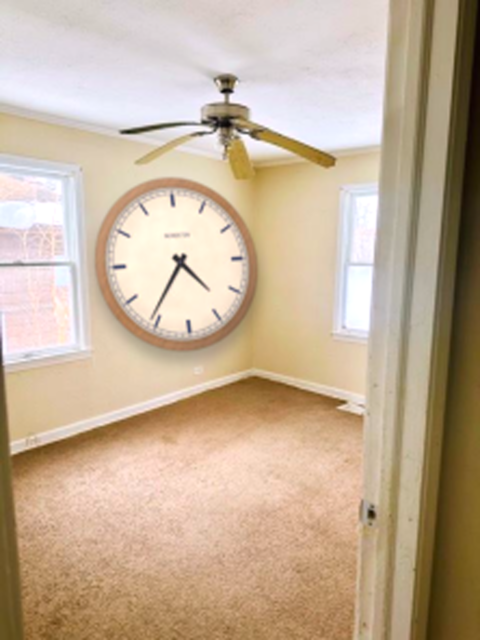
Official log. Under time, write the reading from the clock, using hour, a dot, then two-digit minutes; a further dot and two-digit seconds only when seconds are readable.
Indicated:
4.36
